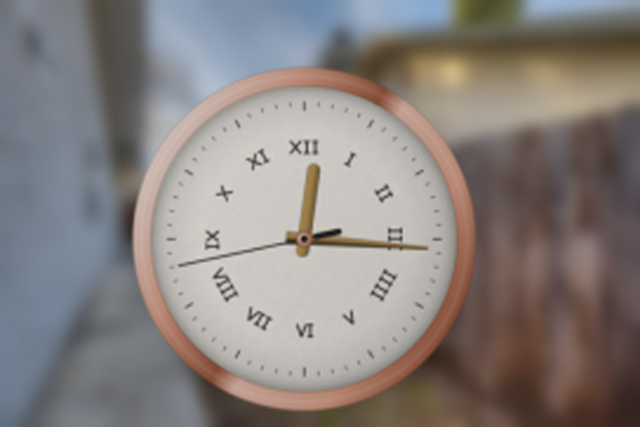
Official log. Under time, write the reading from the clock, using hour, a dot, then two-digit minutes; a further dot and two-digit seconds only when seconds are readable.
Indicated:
12.15.43
